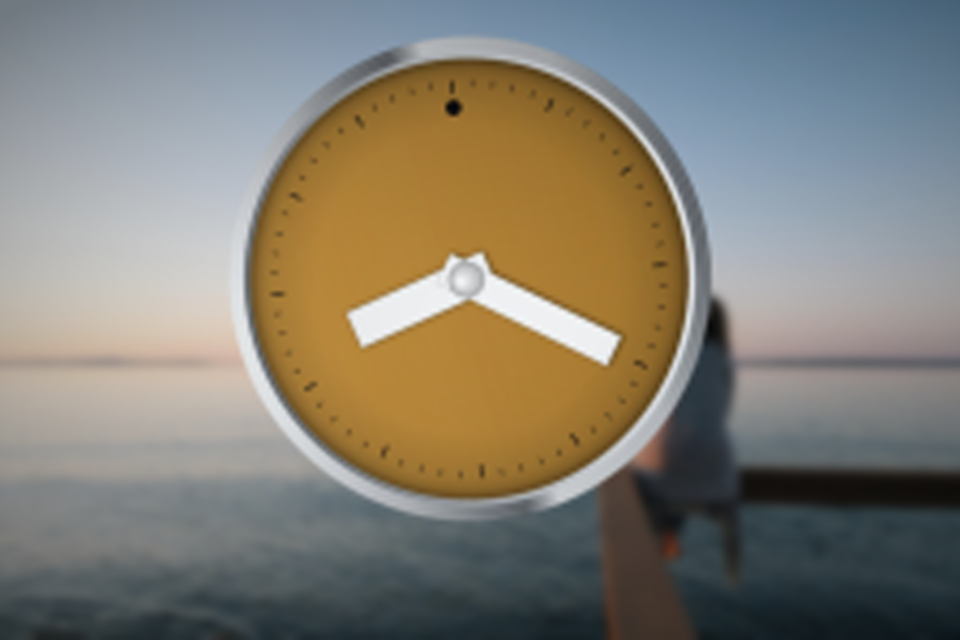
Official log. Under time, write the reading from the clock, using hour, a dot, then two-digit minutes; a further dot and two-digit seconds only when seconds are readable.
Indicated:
8.20
